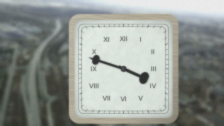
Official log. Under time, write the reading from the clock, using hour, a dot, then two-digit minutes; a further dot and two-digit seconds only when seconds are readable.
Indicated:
3.48
